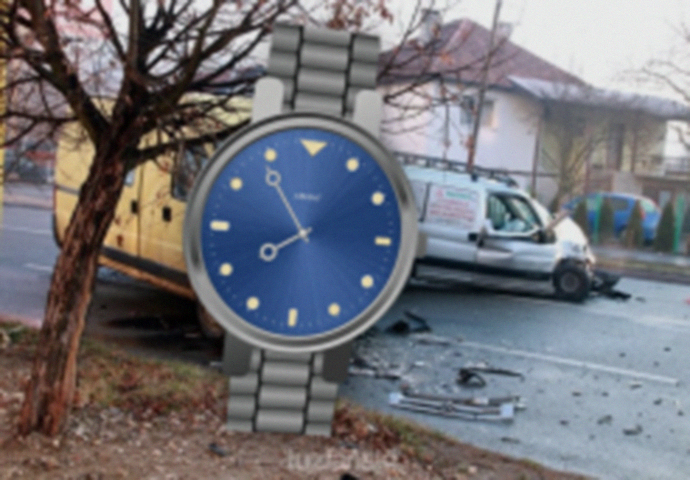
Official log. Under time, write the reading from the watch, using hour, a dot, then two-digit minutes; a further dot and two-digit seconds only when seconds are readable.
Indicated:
7.54
